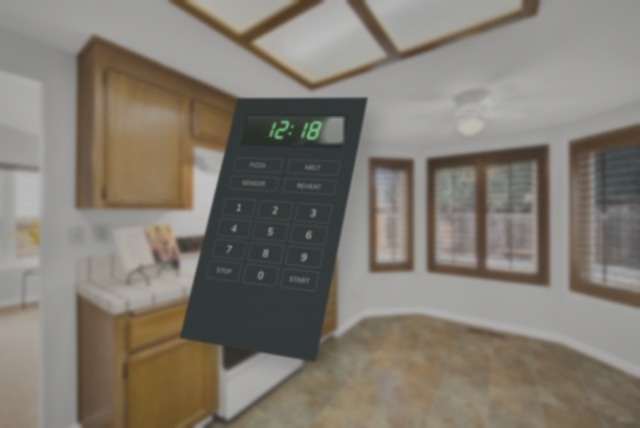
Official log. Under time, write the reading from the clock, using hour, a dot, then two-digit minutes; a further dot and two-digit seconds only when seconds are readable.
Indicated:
12.18
